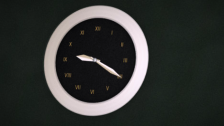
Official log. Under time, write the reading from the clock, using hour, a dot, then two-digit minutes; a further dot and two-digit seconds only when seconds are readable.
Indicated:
9.20
